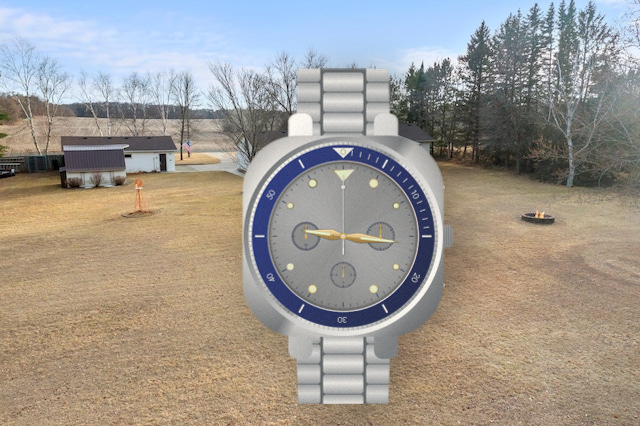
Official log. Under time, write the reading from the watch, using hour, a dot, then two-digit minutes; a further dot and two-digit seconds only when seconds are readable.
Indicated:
9.16
